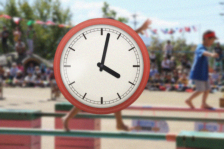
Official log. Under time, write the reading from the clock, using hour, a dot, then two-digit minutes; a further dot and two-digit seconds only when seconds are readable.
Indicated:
4.02
